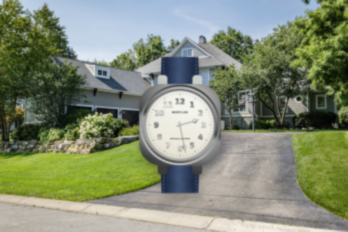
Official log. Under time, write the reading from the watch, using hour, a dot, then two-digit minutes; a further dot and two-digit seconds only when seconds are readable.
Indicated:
2.28
